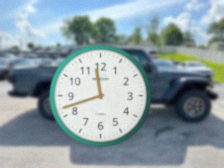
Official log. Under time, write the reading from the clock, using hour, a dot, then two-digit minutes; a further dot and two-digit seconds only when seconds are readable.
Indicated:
11.42
